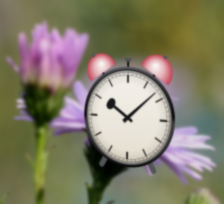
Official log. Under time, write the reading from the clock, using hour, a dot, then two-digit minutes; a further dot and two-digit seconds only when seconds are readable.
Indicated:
10.08
